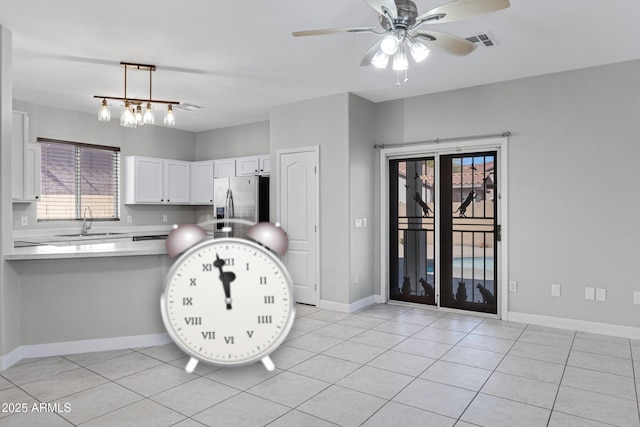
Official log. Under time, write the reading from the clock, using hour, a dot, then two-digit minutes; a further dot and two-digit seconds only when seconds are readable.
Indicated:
11.58
